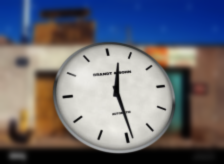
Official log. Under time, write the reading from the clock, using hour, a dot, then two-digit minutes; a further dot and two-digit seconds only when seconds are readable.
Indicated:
12.29
